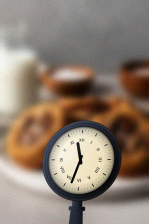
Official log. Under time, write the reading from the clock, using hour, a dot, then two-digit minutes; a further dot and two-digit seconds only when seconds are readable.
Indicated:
11.33
